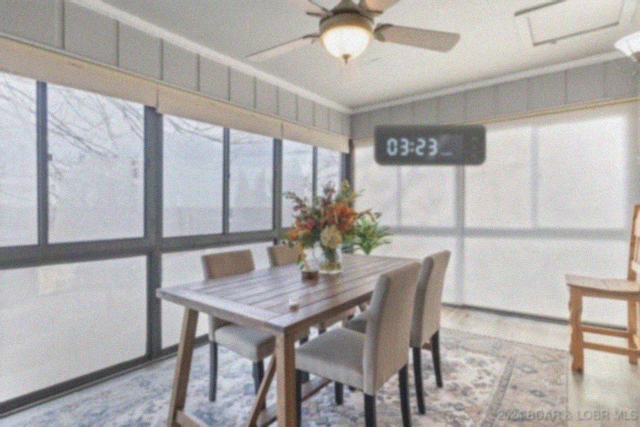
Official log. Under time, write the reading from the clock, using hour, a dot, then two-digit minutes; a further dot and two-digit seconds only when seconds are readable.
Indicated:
3.23
